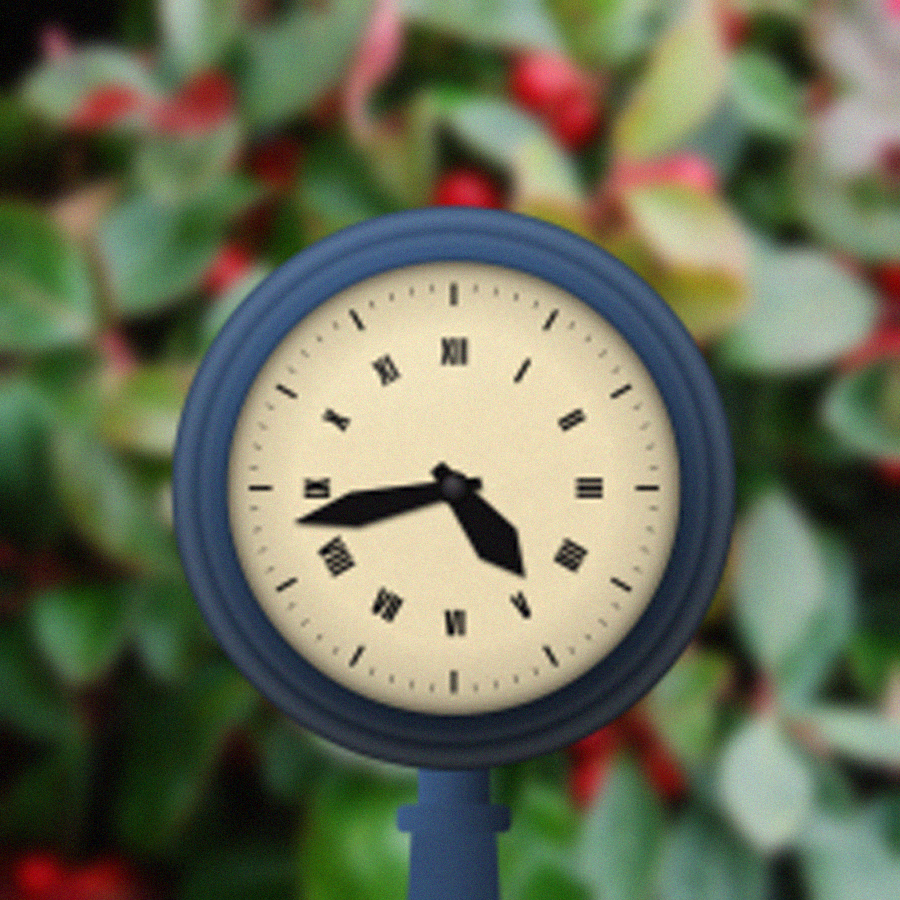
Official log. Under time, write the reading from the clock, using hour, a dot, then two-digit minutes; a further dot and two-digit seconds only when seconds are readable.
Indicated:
4.43
